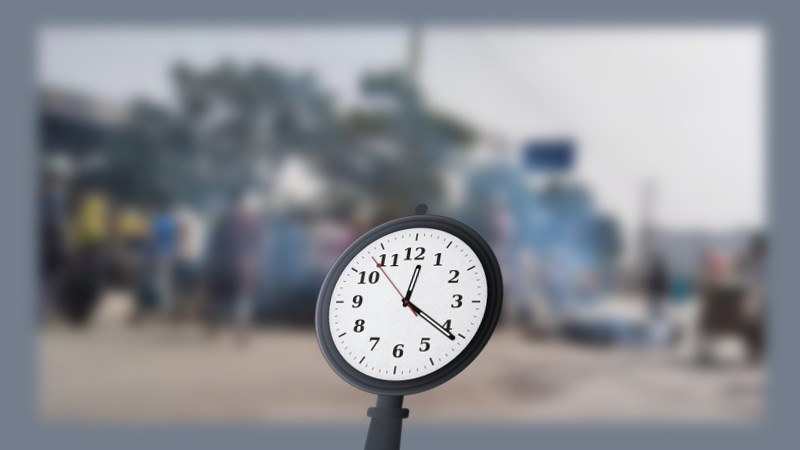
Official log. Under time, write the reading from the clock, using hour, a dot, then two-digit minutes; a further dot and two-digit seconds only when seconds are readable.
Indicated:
12.20.53
